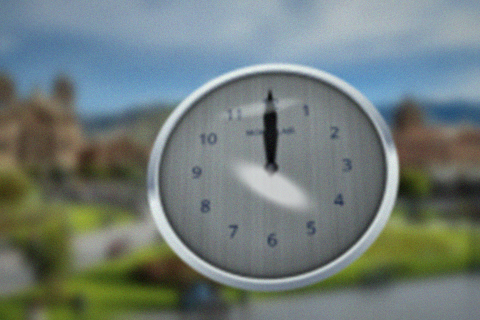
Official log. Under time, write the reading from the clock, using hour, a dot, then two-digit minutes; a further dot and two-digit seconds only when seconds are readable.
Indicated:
12.00
